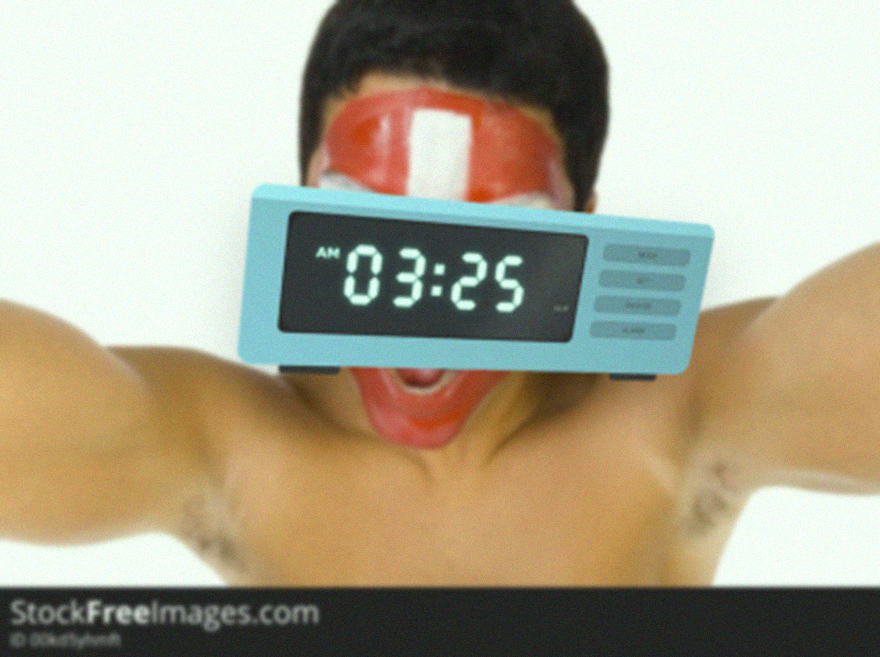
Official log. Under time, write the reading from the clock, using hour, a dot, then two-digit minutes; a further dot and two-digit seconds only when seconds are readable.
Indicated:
3.25
